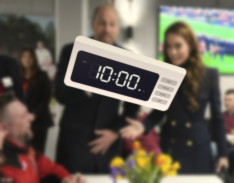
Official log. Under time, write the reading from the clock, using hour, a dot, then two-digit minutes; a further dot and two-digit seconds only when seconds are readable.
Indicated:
10.00
